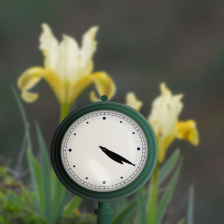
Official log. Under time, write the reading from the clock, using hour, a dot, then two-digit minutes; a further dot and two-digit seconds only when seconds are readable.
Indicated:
4.20
